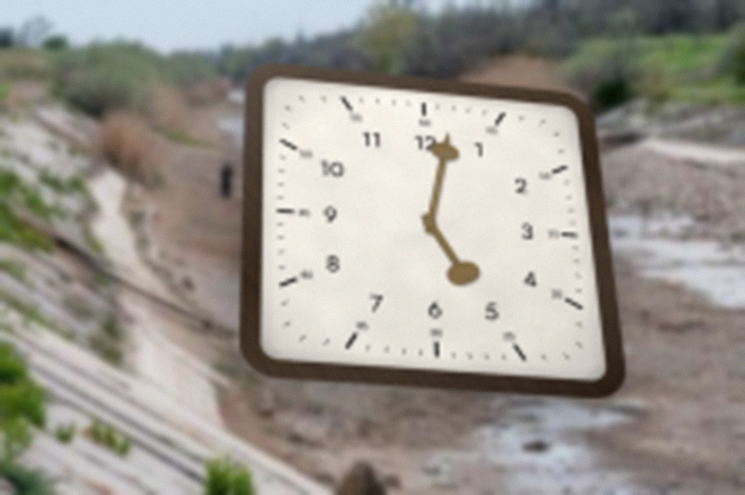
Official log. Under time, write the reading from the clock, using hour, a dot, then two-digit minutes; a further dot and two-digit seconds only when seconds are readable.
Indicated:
5.02
